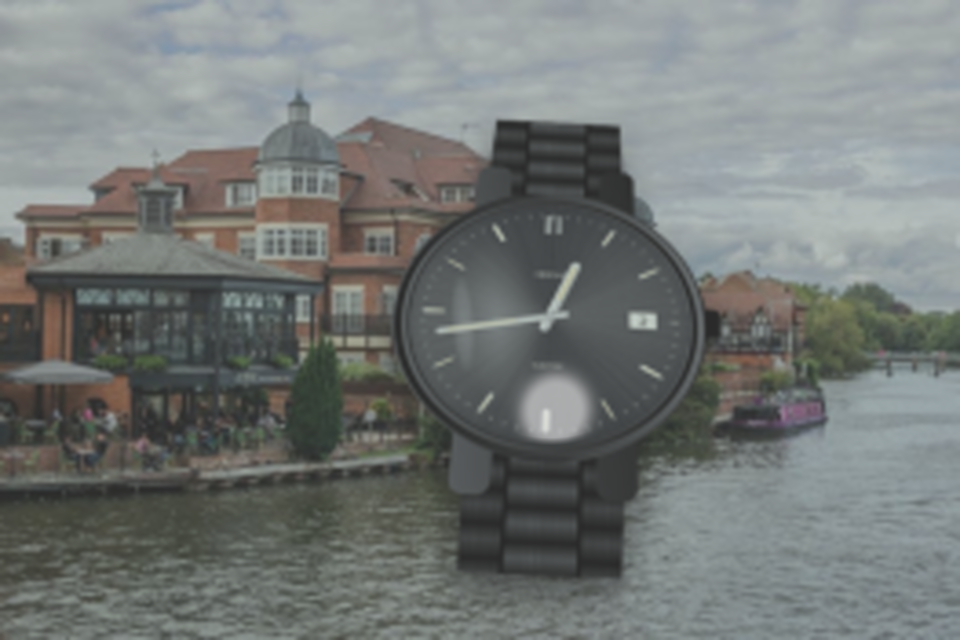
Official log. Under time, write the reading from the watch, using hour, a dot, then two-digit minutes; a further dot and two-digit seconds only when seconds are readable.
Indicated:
12.43
